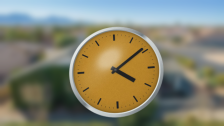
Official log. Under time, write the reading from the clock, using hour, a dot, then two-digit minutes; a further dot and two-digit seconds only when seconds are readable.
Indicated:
4.09
